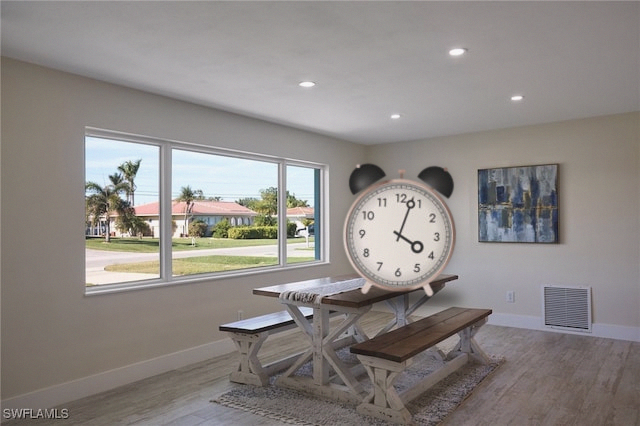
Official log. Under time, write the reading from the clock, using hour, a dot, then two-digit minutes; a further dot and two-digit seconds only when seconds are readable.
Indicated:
4.03
